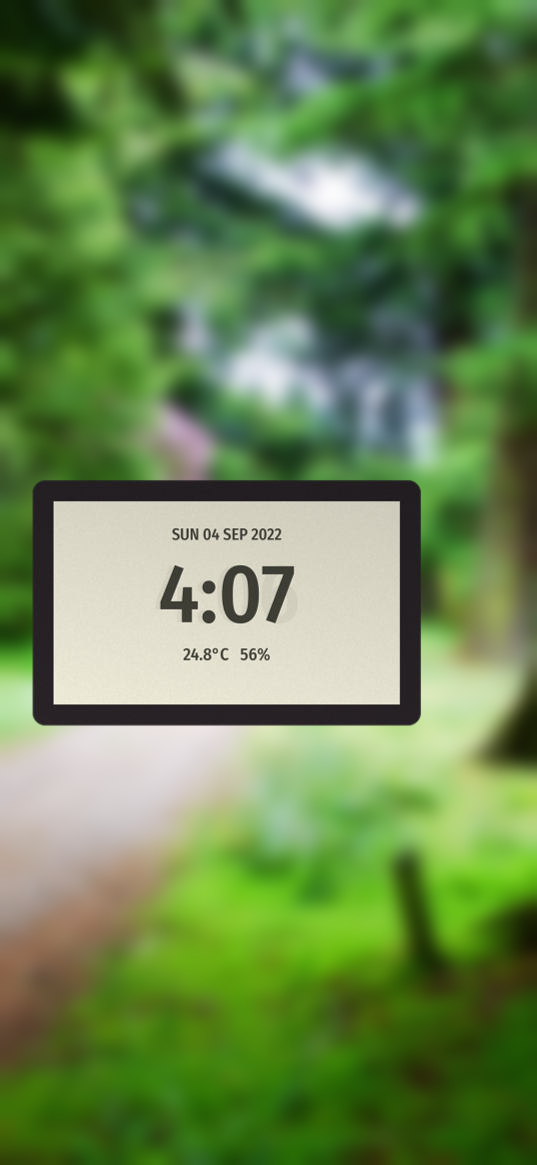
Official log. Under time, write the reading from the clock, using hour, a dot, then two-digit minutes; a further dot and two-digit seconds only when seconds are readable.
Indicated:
4.07
